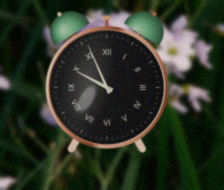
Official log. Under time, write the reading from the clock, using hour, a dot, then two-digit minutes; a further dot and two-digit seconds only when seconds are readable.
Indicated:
9.56
